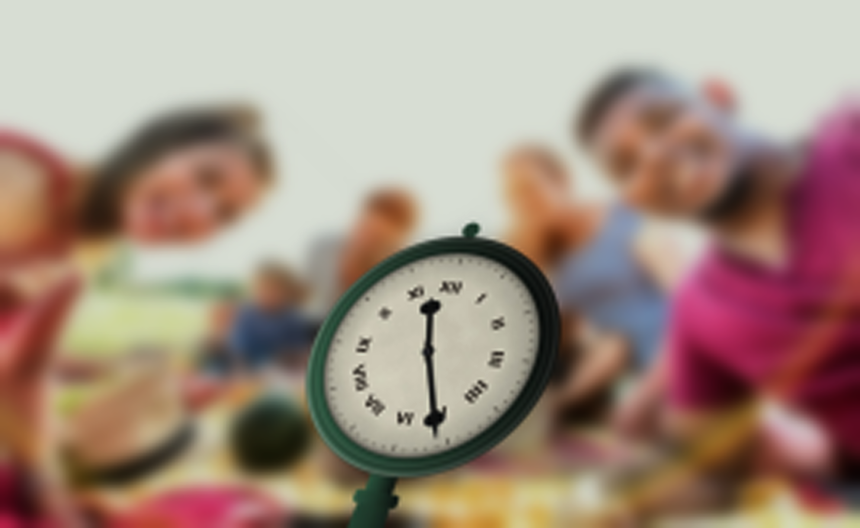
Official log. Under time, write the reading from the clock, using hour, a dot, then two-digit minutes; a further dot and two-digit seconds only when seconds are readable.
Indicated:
11.26
